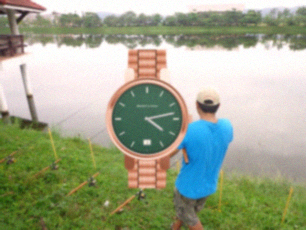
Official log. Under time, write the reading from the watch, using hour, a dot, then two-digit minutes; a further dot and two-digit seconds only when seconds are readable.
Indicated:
4.13
